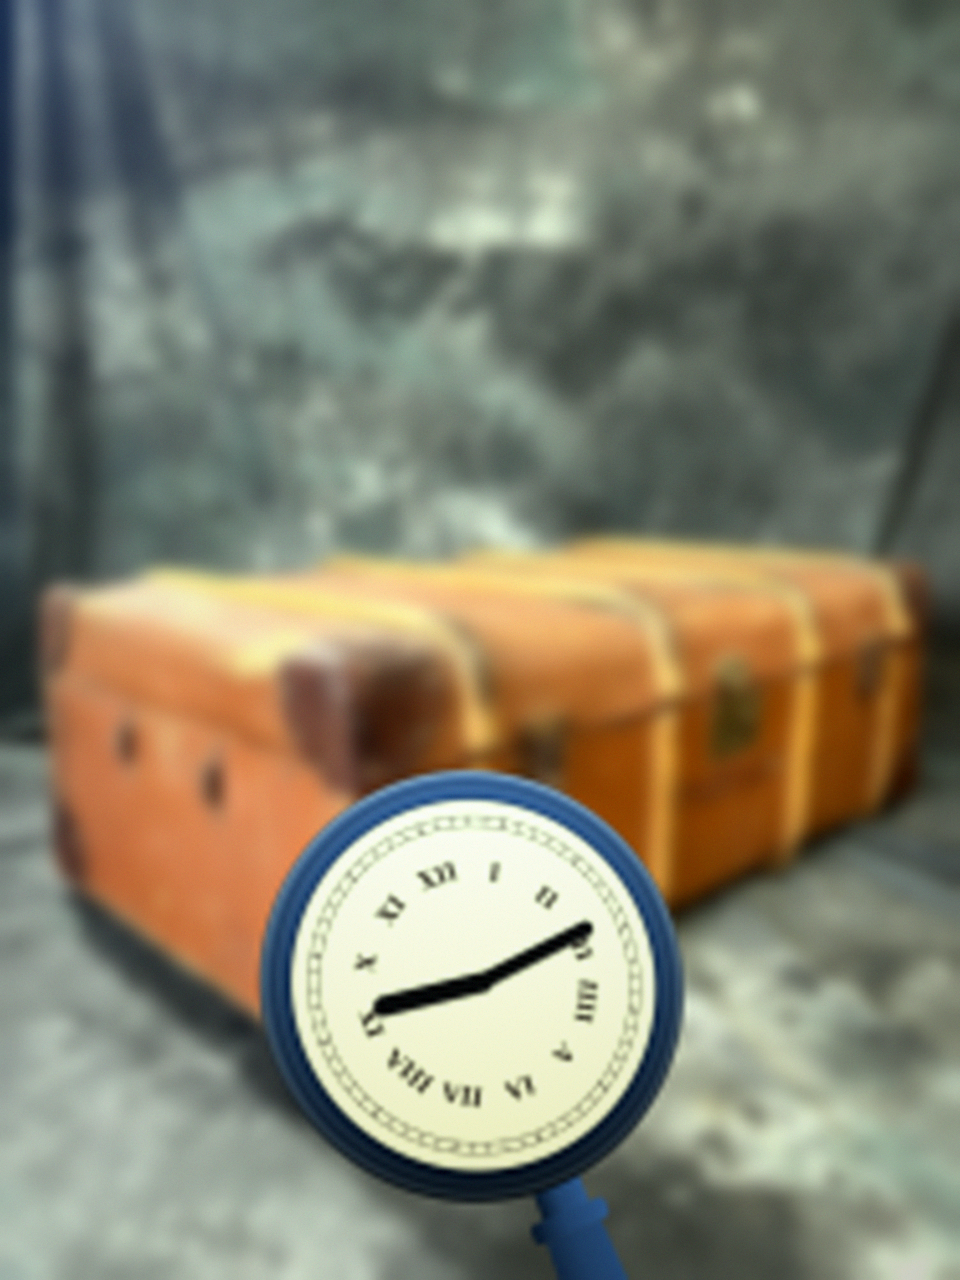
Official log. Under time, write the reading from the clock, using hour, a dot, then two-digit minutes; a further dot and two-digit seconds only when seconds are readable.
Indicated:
9.14
